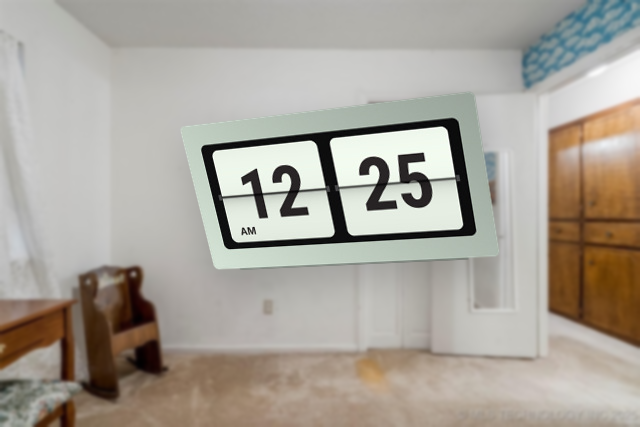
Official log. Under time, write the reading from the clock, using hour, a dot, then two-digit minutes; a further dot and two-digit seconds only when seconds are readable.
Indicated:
12.25
